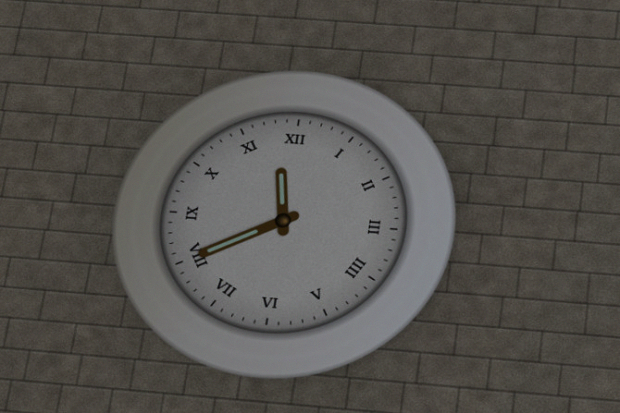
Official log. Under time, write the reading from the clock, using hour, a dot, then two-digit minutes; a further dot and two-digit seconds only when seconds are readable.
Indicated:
11.40
